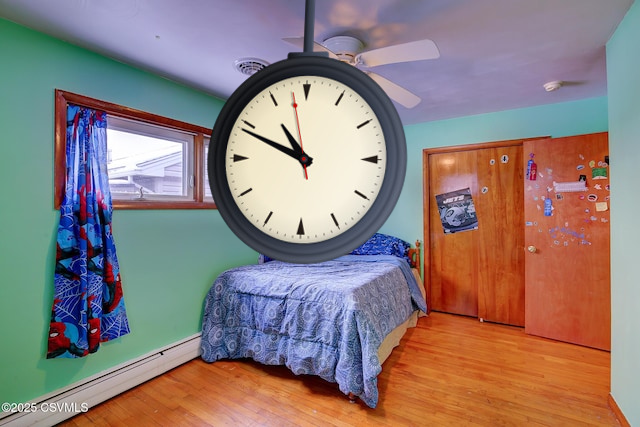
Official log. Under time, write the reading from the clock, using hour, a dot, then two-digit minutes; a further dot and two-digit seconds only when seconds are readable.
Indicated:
10.48.58
